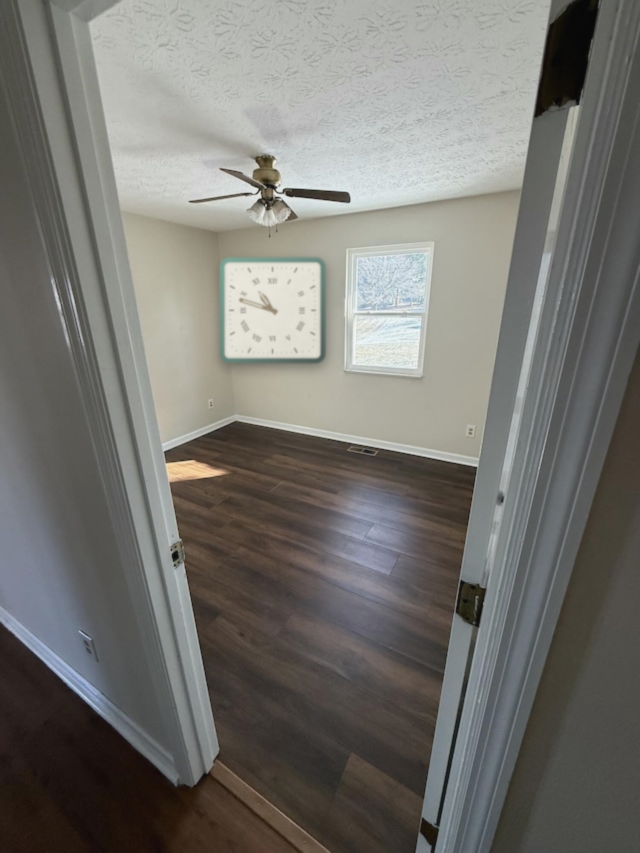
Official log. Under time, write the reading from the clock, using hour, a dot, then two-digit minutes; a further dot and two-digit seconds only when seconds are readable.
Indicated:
10.48
